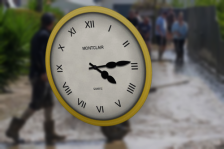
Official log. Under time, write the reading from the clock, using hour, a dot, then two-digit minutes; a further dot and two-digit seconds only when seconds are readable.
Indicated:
4.14
